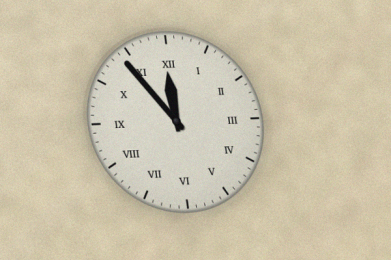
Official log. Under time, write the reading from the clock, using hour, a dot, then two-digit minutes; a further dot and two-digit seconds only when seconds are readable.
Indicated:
11.54
